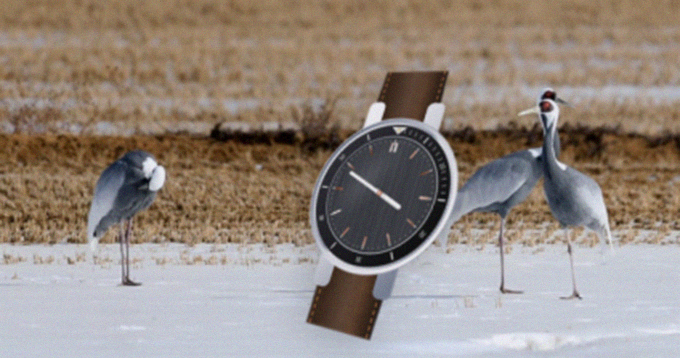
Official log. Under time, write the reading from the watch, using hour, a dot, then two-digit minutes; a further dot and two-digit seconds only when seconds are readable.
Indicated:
3.49
